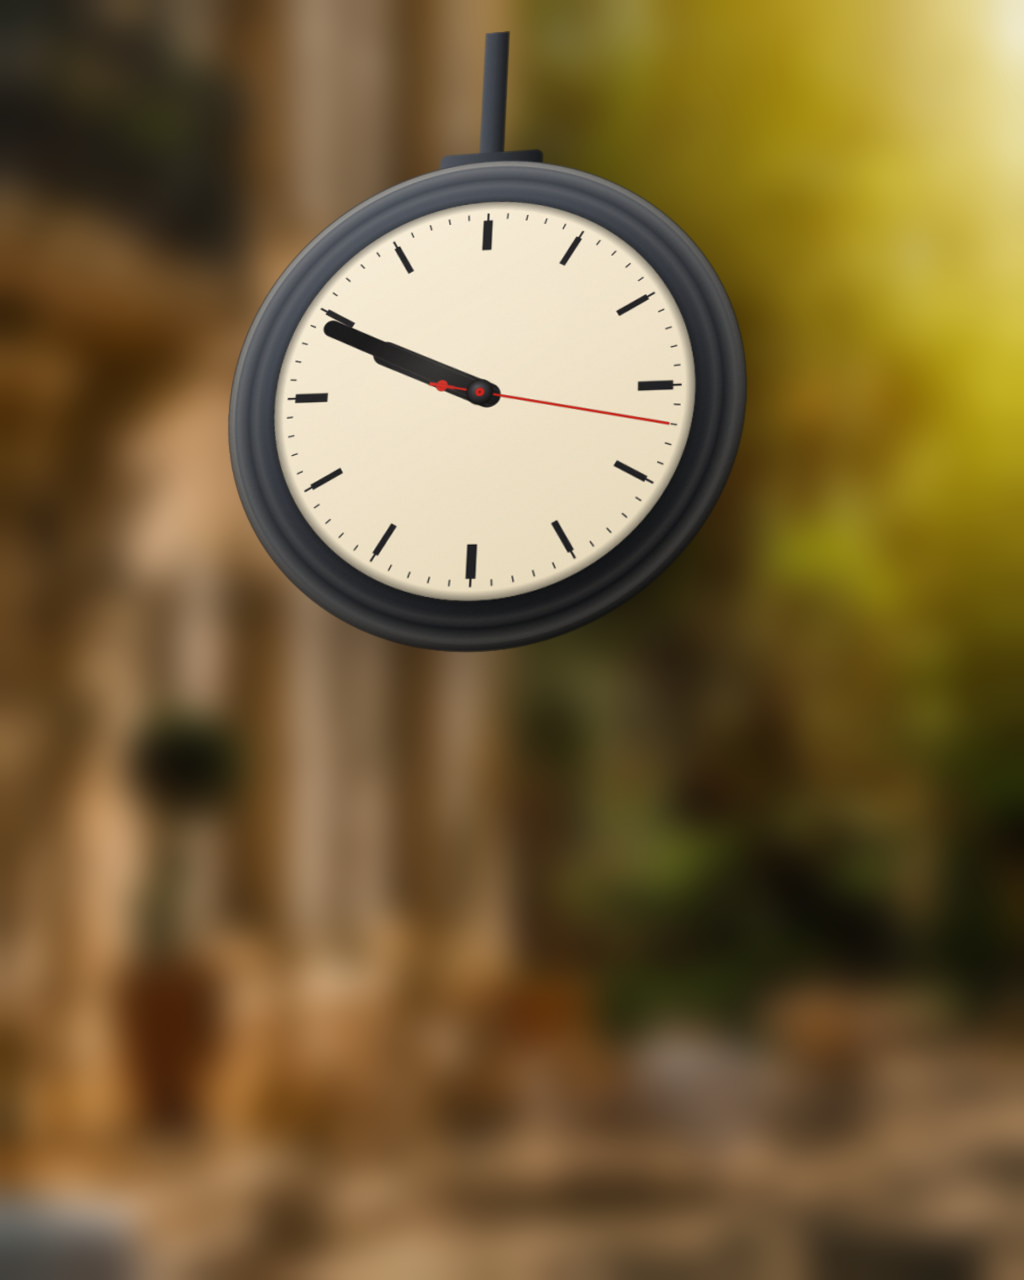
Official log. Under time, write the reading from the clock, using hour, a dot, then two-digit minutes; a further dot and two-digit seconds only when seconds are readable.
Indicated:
9.49.17
